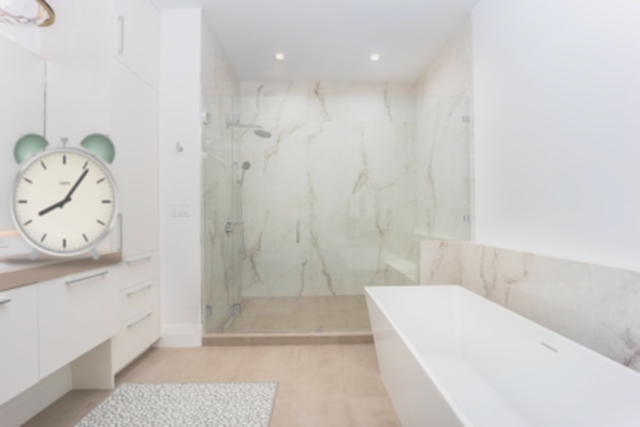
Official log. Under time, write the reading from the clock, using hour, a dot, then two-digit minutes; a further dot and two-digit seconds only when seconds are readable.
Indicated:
8.06
